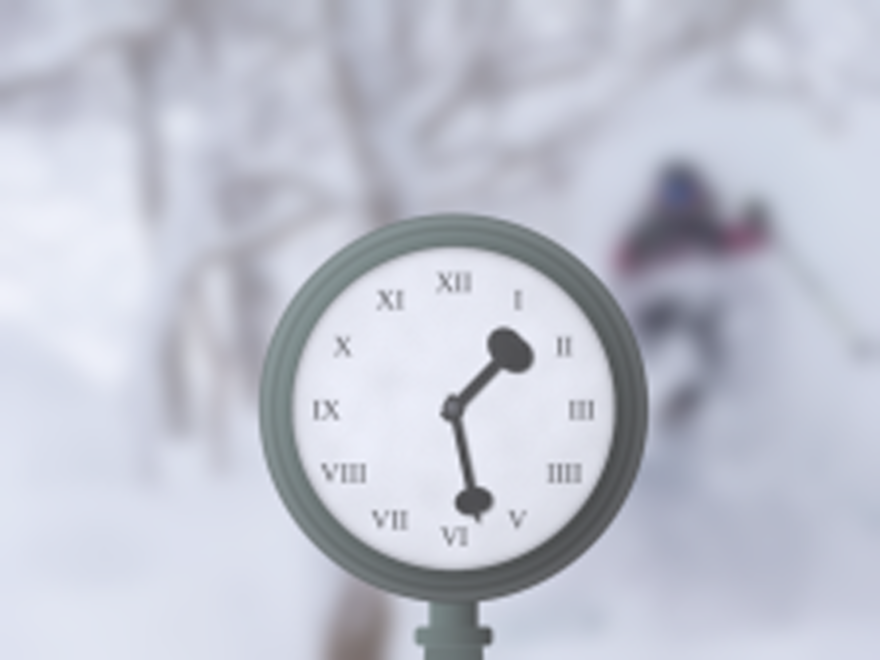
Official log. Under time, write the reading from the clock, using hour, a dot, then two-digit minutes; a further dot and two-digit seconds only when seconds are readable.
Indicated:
1.28
